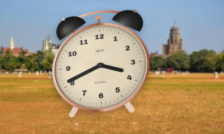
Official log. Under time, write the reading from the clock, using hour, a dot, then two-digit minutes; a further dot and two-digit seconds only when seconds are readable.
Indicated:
3.41
